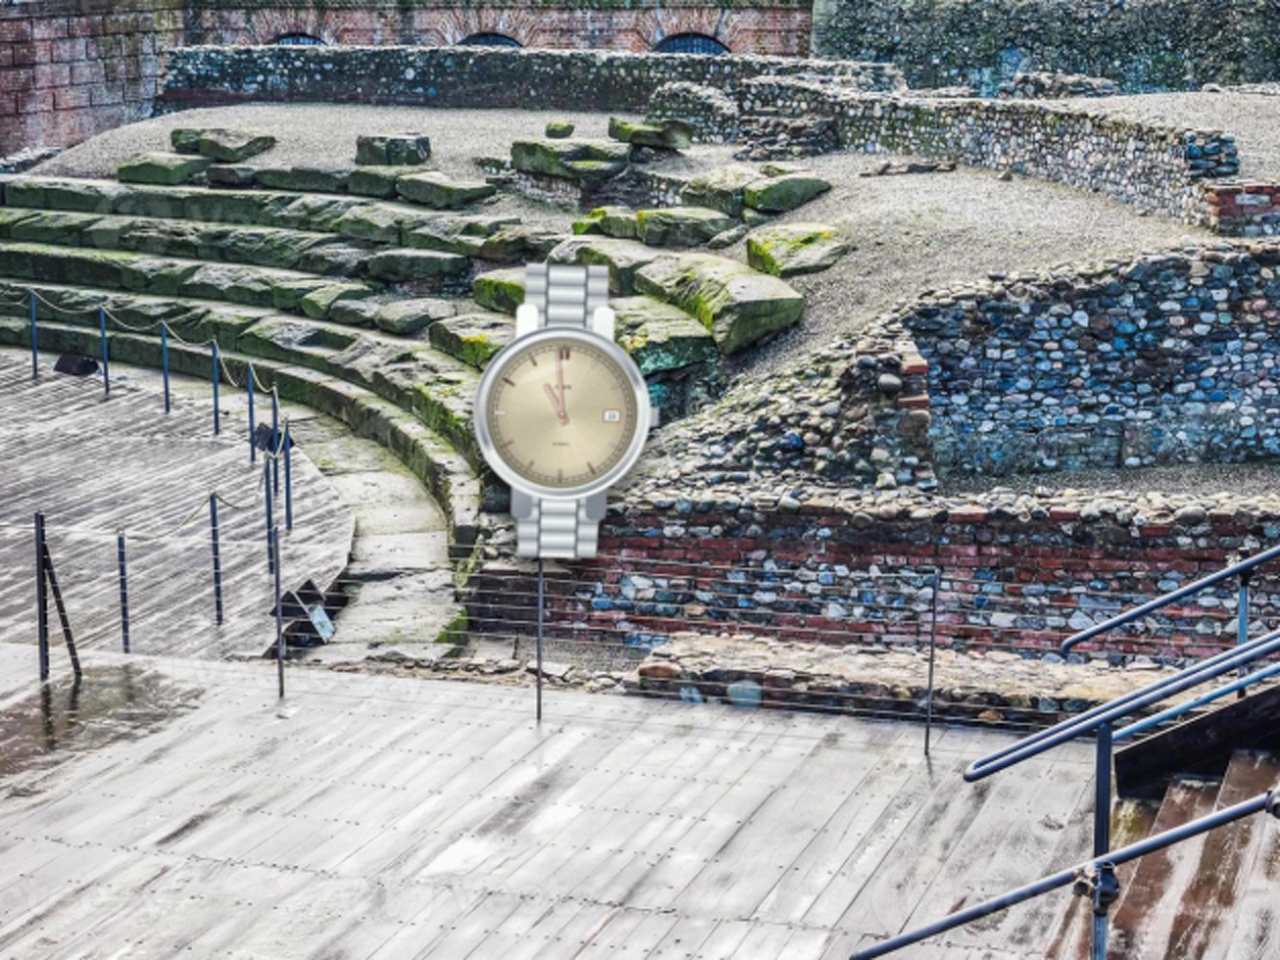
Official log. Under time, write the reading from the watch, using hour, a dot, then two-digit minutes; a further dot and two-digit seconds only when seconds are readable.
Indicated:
10.59
